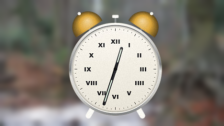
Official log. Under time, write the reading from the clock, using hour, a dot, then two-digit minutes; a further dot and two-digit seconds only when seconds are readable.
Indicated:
12.33
